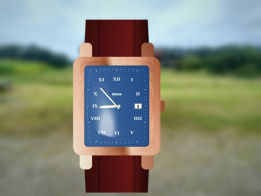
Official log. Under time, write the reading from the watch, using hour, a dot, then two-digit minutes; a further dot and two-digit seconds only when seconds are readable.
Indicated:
8.53
